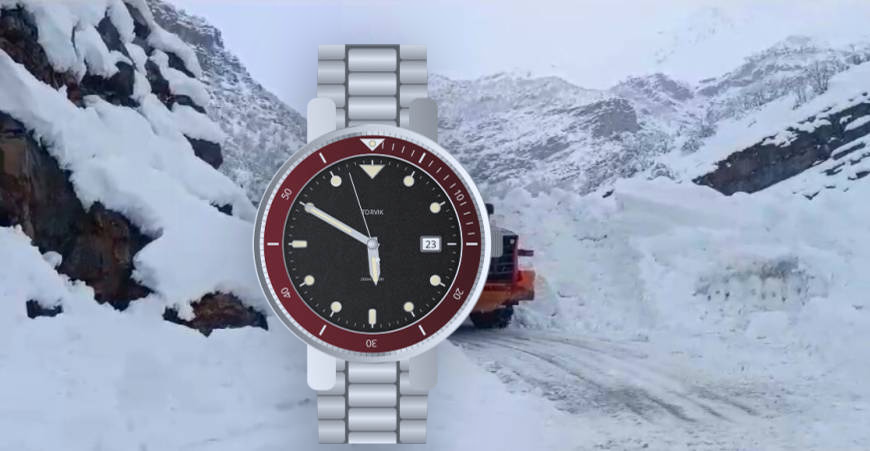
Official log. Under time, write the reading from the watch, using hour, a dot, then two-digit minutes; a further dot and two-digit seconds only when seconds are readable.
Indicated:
5.49.57
